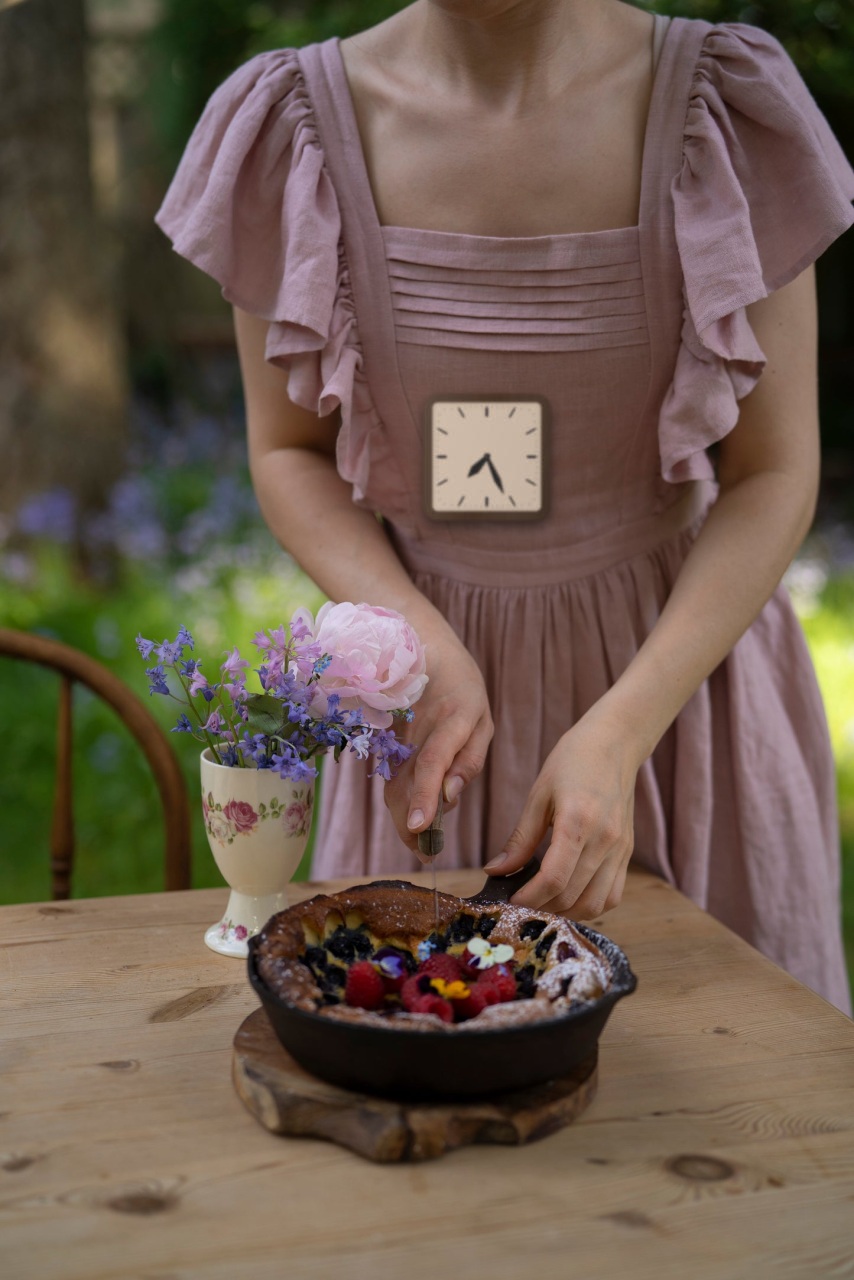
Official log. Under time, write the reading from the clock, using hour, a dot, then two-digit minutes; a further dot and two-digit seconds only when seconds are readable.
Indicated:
7.26
